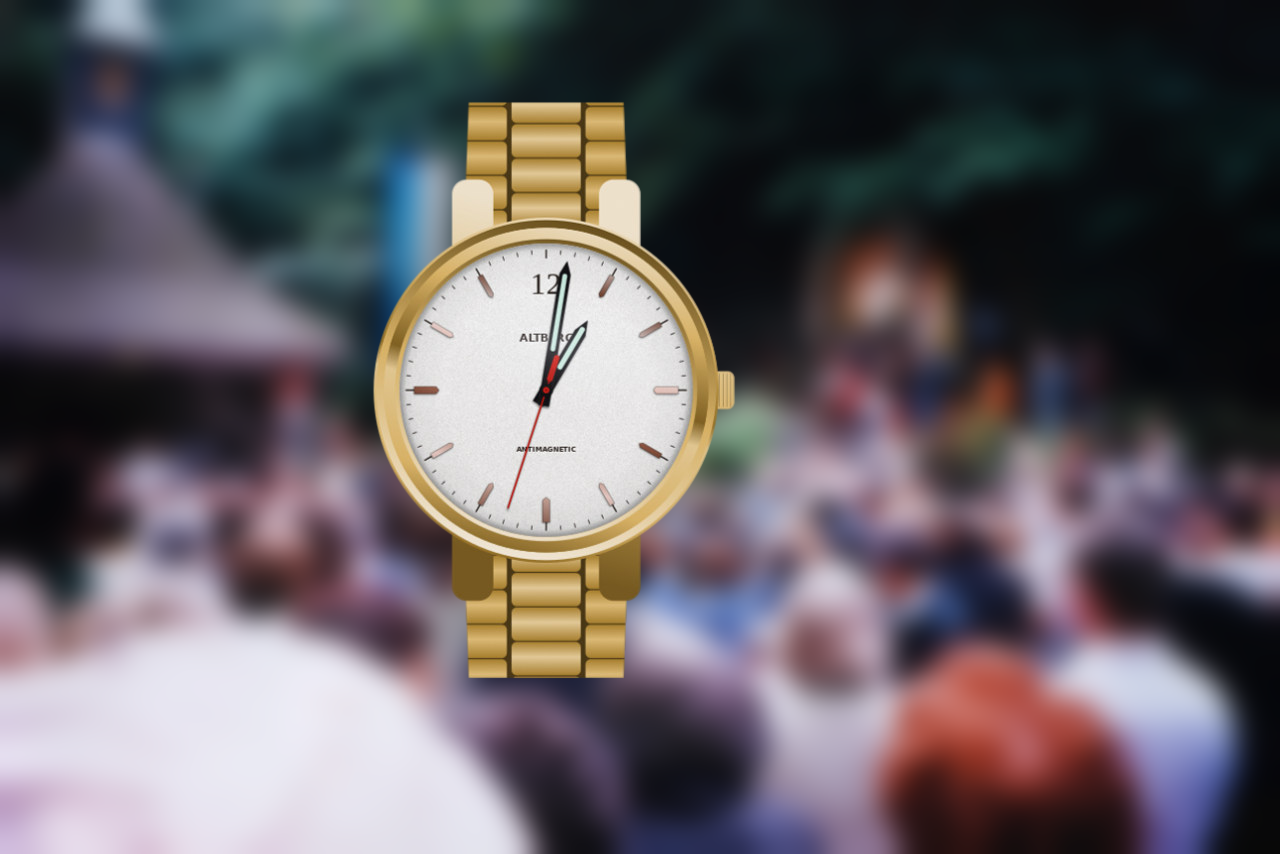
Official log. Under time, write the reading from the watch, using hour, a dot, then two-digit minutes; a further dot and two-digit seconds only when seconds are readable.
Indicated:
1.01.33
